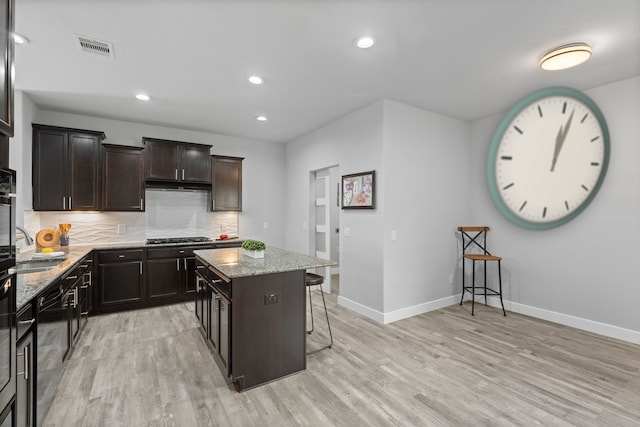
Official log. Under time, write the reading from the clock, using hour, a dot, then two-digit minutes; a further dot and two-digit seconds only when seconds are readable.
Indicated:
12.02
